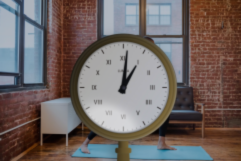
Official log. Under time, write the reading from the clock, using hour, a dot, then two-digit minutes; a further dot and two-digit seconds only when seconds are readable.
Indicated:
1.01
